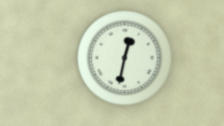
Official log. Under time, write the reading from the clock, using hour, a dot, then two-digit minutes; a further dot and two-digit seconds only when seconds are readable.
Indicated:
12.32
